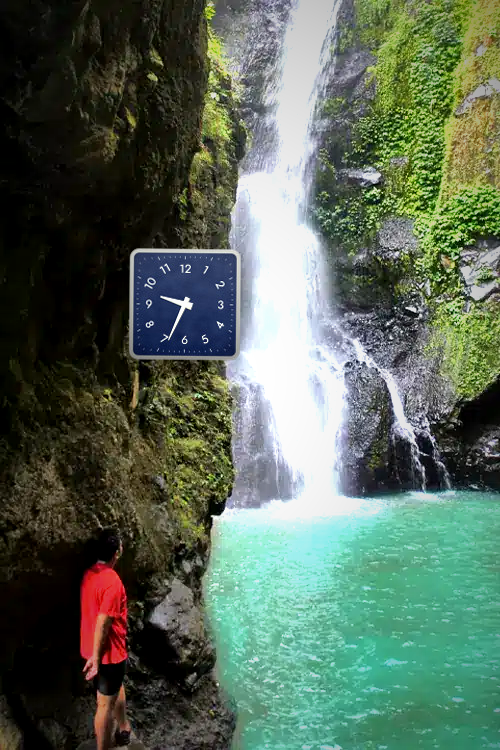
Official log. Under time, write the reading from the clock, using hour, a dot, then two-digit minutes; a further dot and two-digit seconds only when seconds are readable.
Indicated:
9.34
